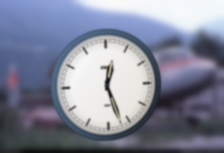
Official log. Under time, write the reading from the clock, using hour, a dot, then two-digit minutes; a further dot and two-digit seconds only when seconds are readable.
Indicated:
12.27
